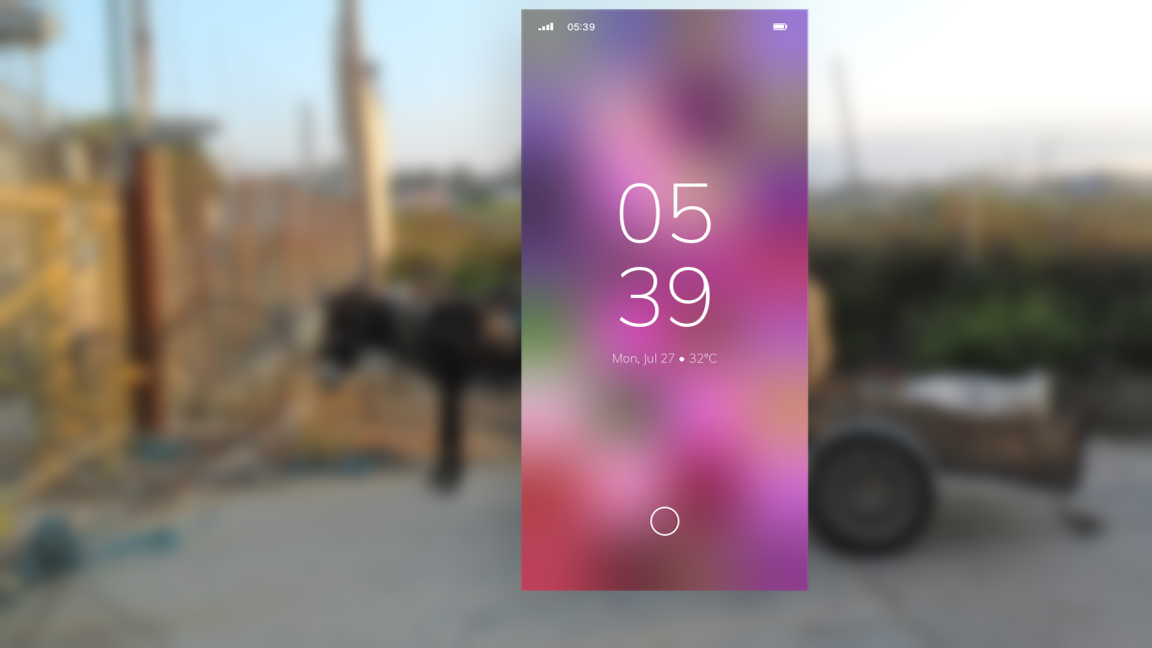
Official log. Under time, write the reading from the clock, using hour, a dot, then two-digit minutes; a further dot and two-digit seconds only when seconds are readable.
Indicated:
5.39
